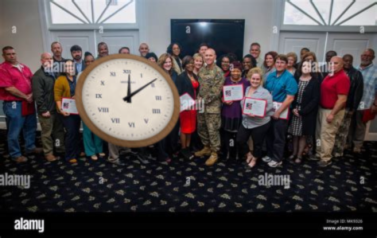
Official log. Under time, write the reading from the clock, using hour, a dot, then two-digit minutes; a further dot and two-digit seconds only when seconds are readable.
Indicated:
12.09
